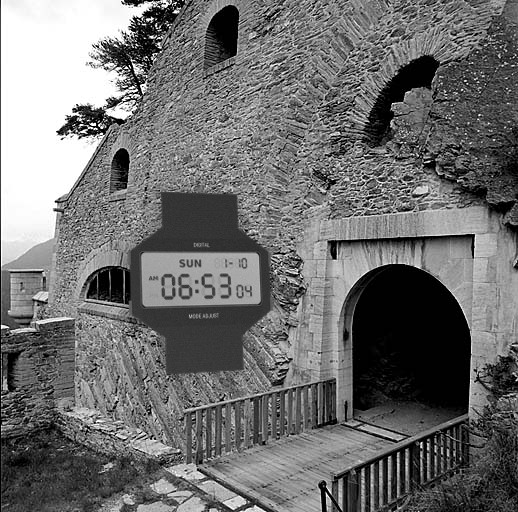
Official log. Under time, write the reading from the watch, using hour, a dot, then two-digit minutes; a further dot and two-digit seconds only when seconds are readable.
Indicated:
6.53.04
